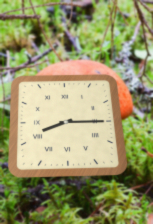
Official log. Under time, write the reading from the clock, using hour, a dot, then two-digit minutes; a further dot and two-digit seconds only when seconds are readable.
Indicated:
8.15
